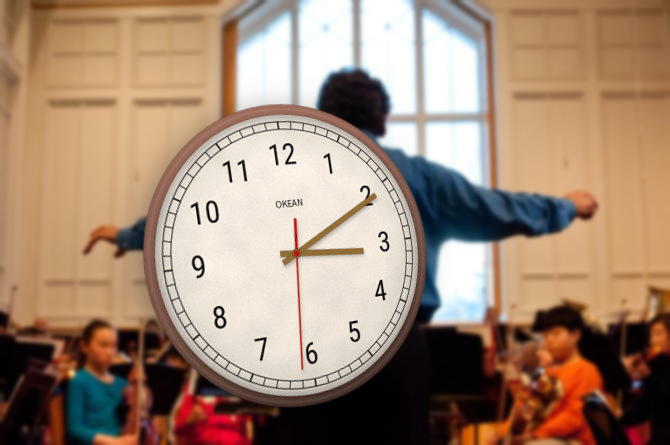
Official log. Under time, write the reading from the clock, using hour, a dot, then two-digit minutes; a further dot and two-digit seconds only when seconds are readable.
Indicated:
3.10.31
